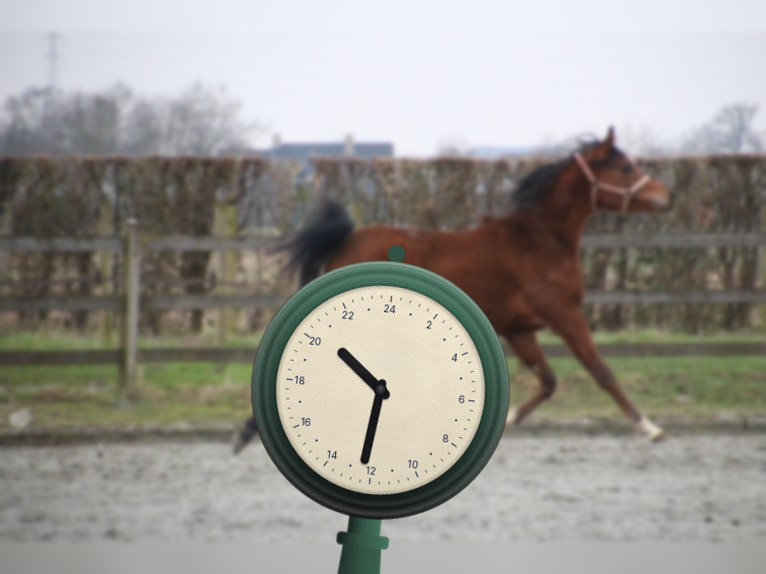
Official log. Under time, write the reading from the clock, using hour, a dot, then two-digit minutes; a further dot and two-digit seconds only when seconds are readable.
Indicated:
20.31
